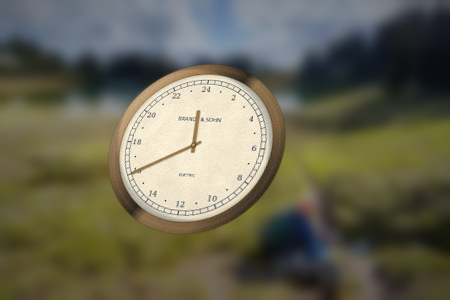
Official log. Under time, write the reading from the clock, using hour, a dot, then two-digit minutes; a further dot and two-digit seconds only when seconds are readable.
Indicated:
23.40
